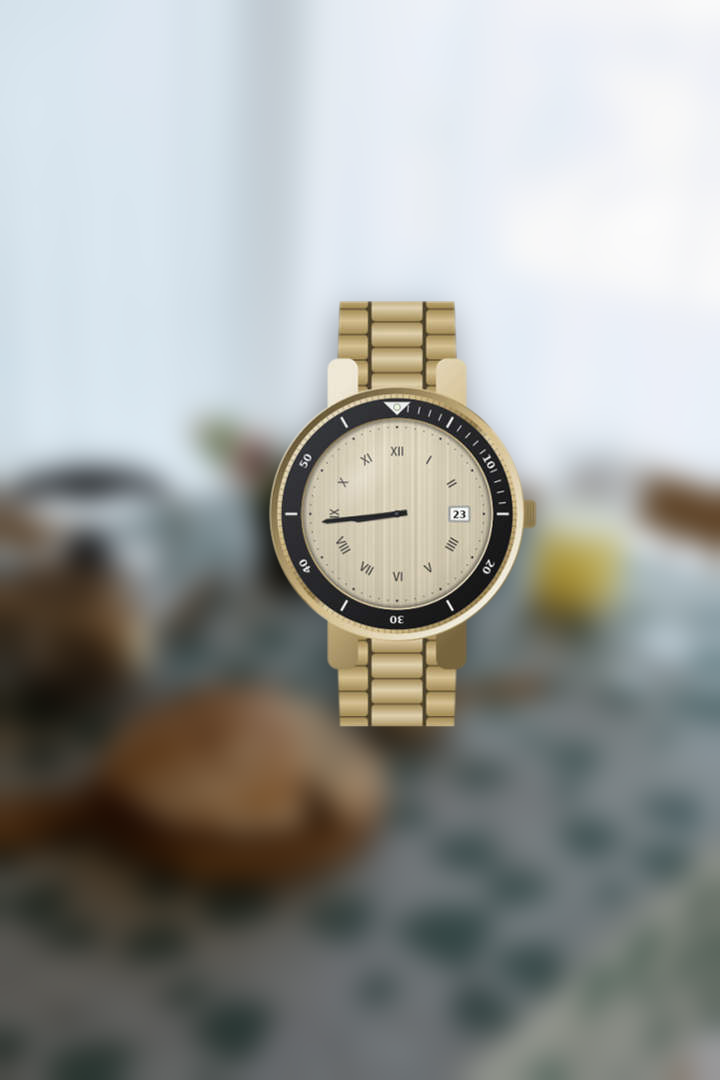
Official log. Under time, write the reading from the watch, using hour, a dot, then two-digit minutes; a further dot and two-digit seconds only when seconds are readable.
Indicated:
8.44
